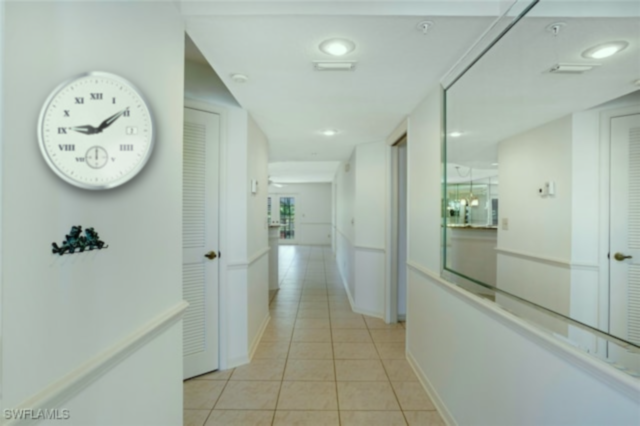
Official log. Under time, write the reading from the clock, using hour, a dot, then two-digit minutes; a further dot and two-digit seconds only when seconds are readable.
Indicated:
9.09
